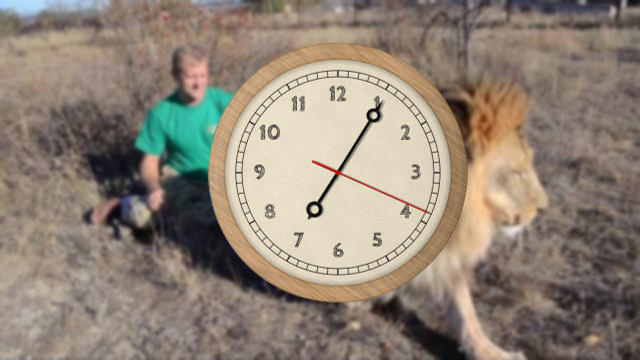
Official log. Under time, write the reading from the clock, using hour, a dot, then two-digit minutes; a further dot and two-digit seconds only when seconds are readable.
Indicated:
7.05.19
